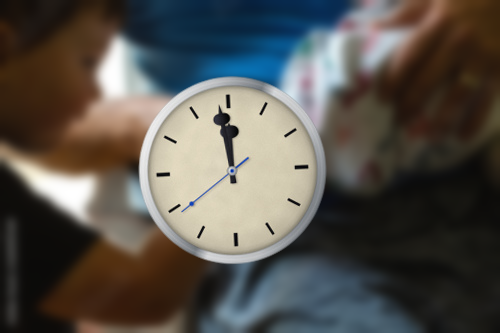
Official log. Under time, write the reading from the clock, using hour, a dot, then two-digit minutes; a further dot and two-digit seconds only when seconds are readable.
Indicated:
11.58.39
